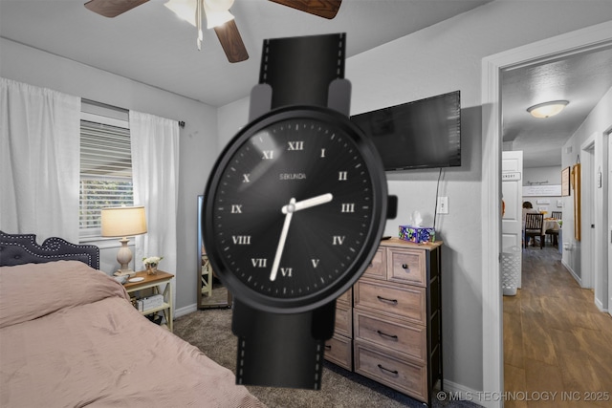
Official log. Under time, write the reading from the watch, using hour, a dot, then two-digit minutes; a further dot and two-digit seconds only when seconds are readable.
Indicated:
2.32
